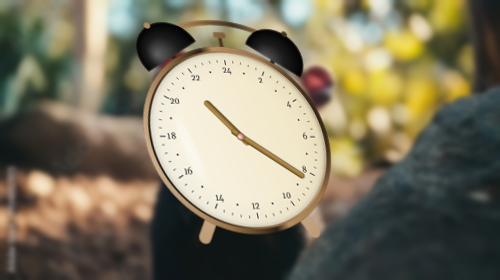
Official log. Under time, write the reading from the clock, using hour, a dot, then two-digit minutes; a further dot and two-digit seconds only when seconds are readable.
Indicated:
21.21
